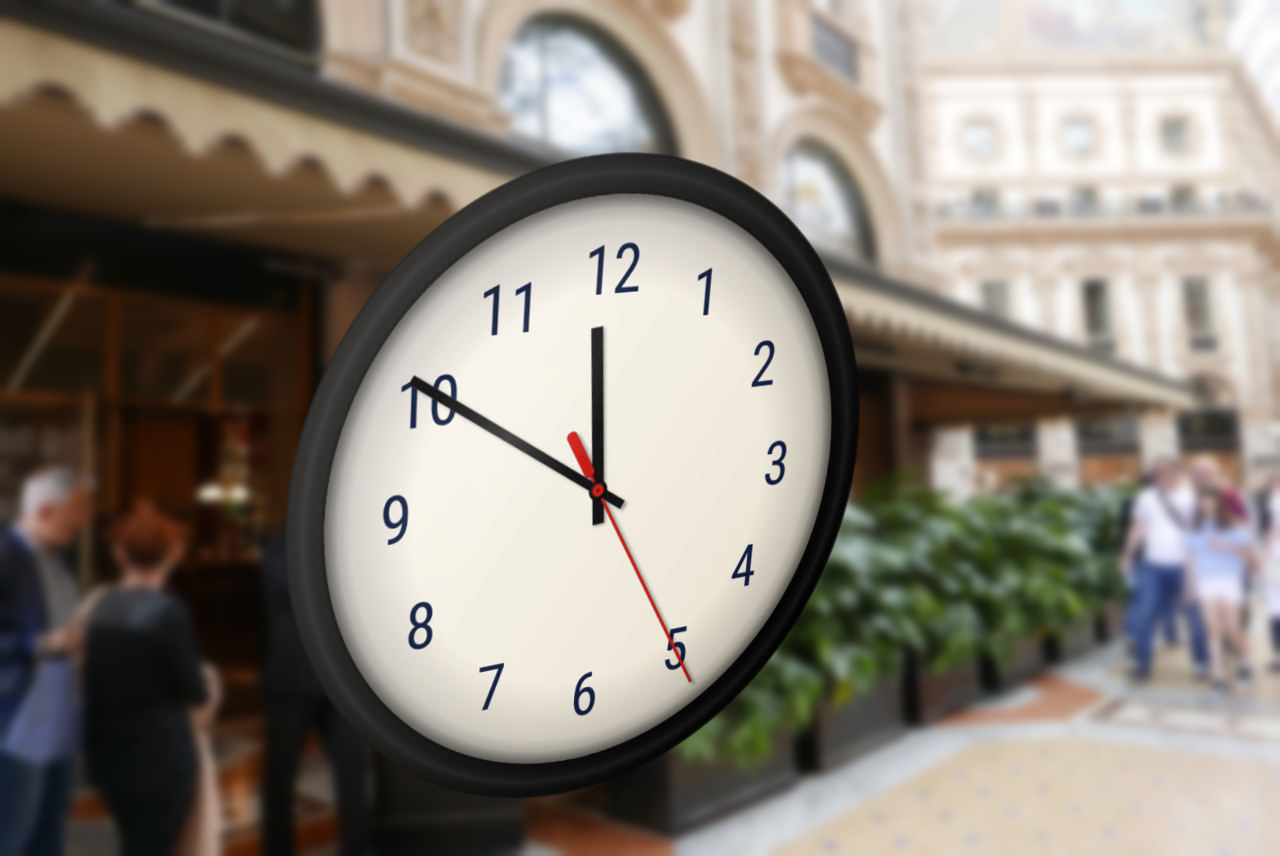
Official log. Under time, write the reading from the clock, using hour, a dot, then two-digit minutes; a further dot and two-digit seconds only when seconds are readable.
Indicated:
11.50.25
